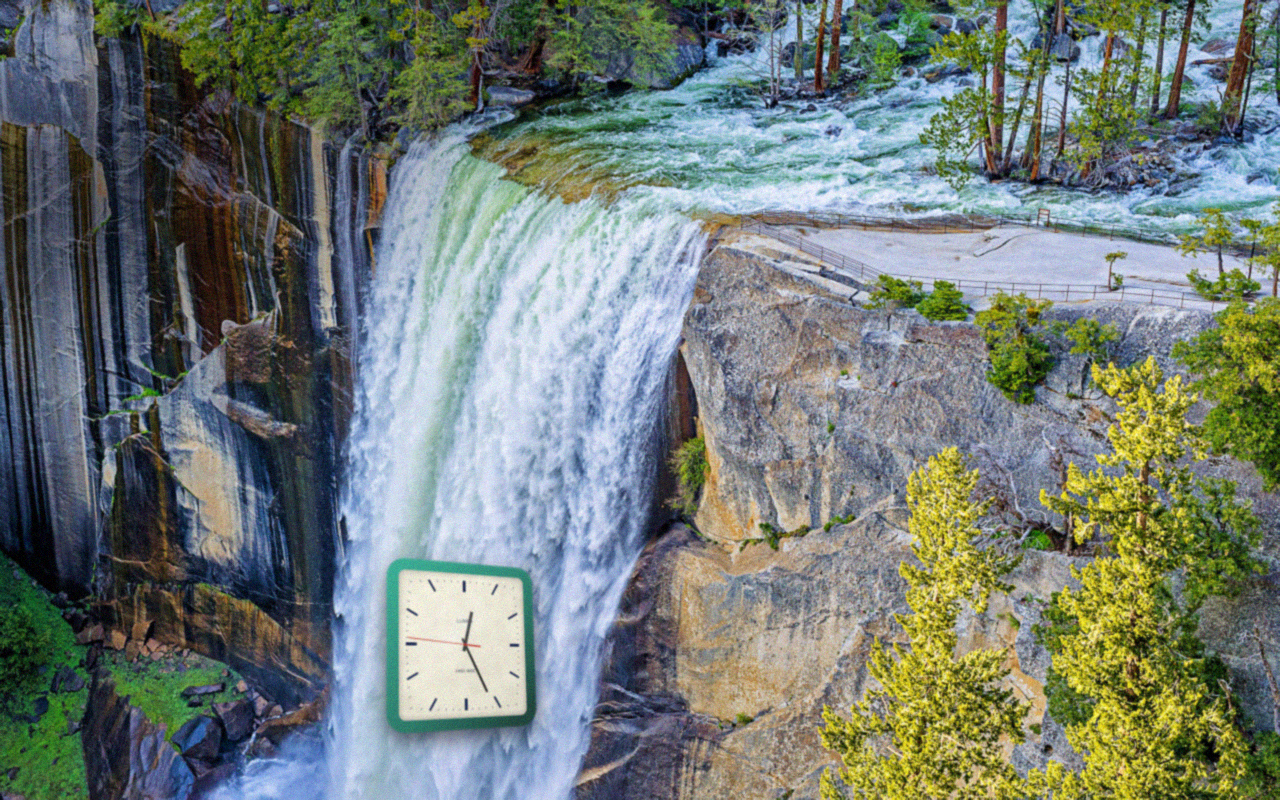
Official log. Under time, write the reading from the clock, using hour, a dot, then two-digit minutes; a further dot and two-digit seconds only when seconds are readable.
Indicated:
12.25.46
